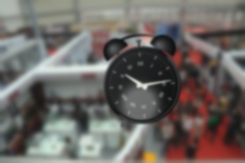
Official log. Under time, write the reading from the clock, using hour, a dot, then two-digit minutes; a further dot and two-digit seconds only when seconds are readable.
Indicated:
10.14
